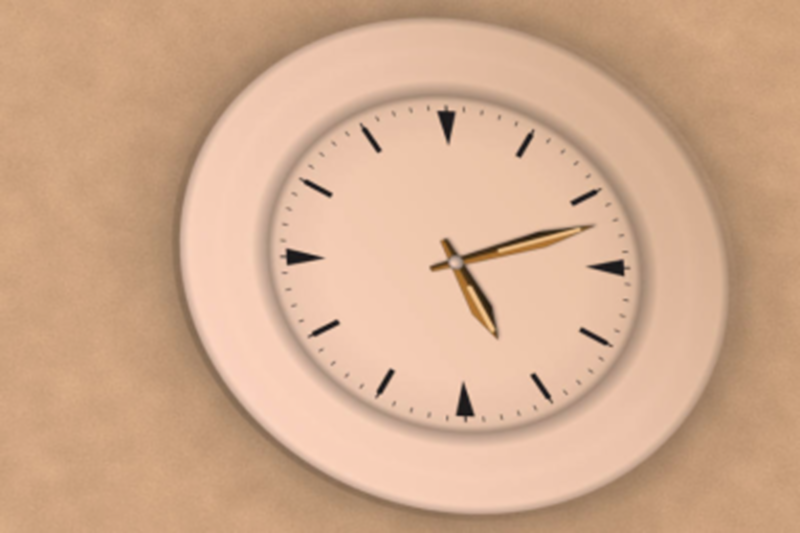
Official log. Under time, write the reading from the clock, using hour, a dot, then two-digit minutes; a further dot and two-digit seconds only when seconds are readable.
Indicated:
5.12
